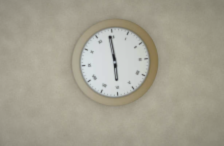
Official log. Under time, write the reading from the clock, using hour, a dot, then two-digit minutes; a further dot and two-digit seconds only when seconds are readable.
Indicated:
5.59
